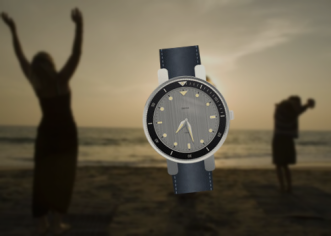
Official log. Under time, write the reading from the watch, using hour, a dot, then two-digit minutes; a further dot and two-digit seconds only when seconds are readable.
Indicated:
7.28
